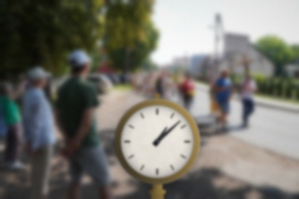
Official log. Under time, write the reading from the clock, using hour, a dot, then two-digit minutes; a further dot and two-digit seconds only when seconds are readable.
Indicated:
1.08
